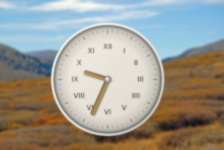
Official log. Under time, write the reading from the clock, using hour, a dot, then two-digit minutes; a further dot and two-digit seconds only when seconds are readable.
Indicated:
9.34
